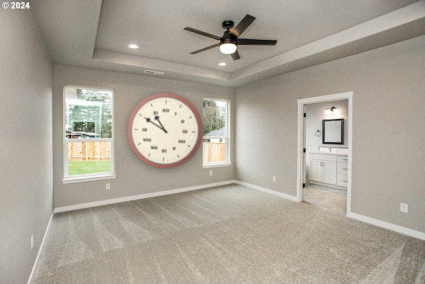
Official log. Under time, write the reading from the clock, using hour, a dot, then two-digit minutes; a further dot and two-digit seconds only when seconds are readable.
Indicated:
10.50
